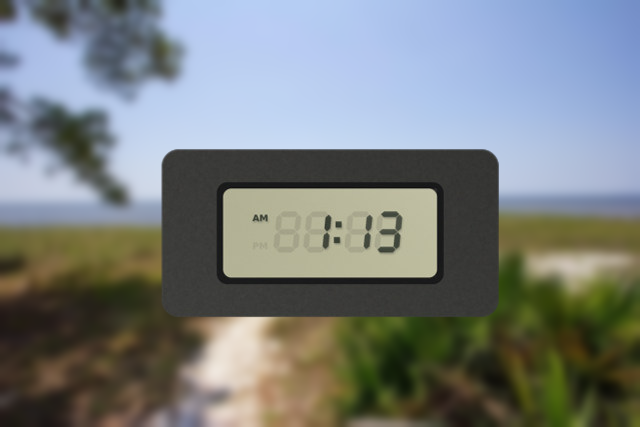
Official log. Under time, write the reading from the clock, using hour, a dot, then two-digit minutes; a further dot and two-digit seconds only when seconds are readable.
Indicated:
1.13
